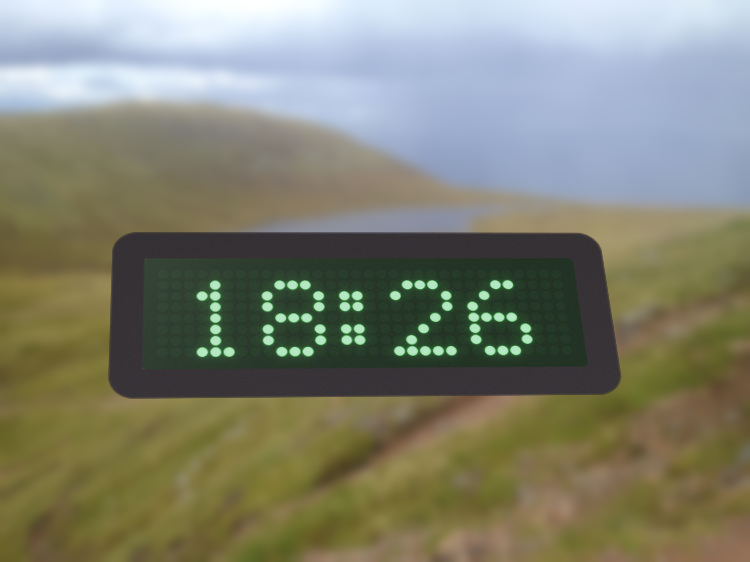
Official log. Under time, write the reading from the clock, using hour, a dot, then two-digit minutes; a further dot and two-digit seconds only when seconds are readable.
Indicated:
18.26
